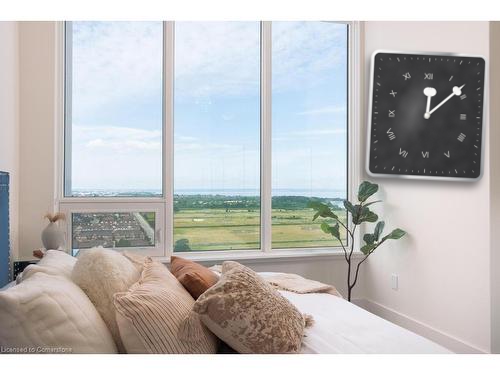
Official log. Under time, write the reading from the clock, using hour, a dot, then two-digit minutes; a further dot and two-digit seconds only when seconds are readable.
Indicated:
12.08
